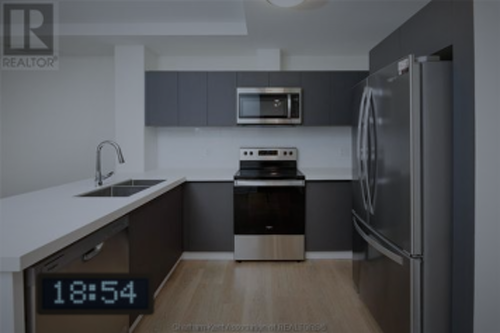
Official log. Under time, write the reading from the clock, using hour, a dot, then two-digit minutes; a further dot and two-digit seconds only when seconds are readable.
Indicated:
18.54
